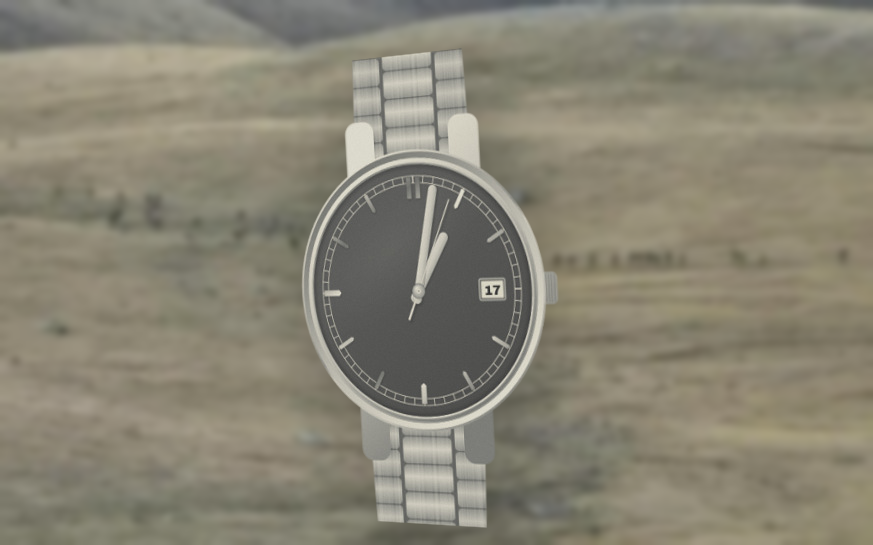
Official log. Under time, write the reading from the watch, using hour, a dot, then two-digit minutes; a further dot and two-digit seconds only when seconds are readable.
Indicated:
1.02.04
